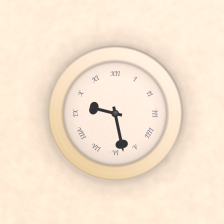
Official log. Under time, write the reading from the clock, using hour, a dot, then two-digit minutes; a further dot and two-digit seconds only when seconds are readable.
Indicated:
9.28
